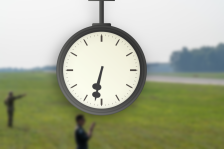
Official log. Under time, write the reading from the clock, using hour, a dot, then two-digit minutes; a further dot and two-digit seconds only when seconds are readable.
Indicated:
6.32
